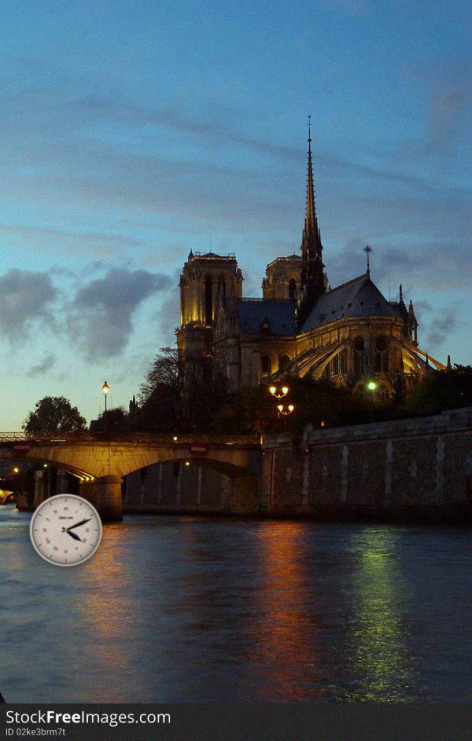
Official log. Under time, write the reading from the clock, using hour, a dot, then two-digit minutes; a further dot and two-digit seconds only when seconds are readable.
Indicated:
4.11
